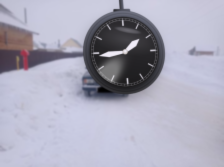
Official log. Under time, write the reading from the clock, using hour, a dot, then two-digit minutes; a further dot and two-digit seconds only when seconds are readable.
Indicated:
1.44
